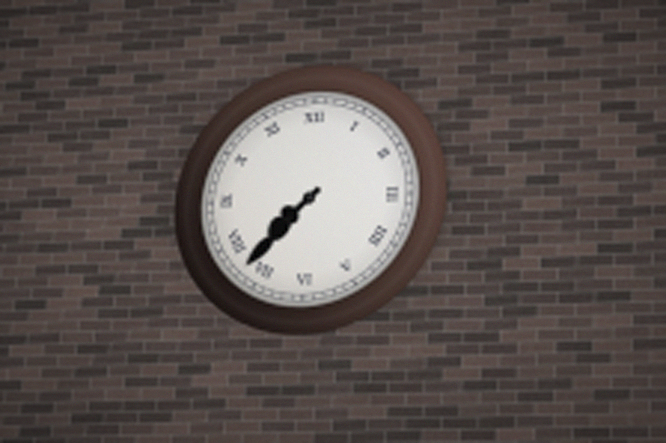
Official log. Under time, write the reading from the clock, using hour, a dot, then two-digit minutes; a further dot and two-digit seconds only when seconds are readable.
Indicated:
7.37
